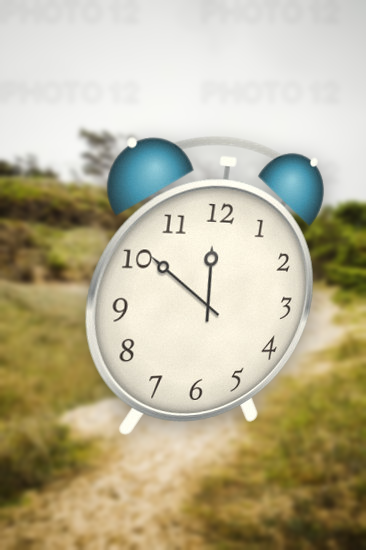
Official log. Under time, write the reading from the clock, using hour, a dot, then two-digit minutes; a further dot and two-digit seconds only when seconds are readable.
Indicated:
11.51
